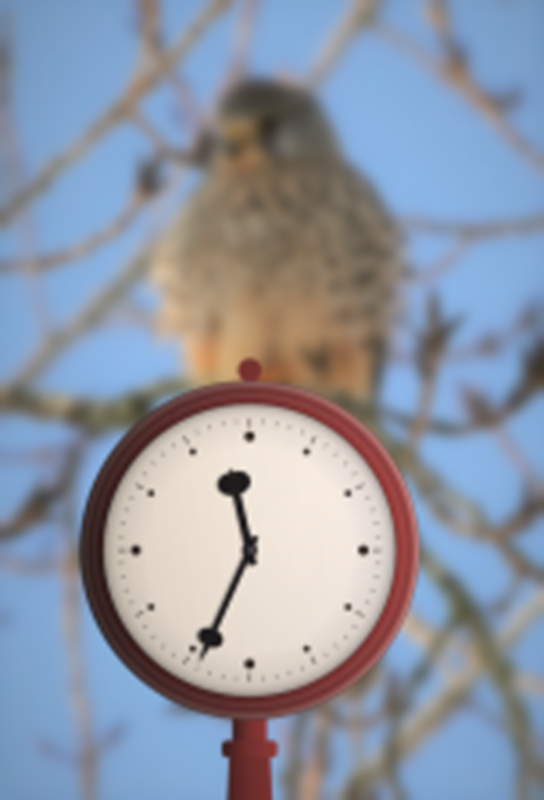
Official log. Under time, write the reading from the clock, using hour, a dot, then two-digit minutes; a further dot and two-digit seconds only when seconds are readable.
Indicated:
11.34
